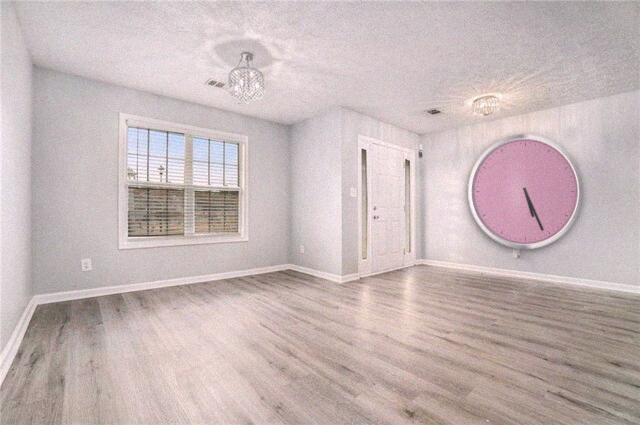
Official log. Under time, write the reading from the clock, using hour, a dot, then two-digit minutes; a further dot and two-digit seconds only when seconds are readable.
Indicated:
5.26
